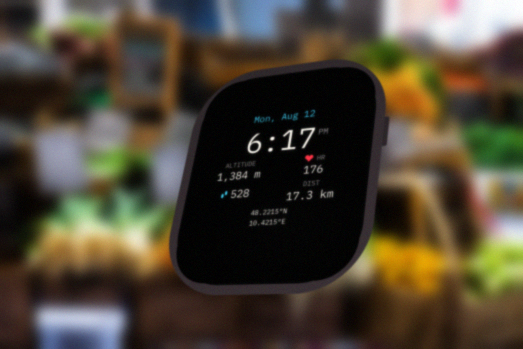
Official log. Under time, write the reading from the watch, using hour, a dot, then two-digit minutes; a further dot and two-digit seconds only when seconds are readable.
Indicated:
6.17
